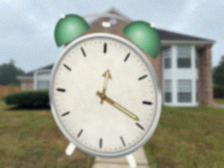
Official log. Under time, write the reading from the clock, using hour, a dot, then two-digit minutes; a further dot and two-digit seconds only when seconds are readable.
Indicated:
12.19
